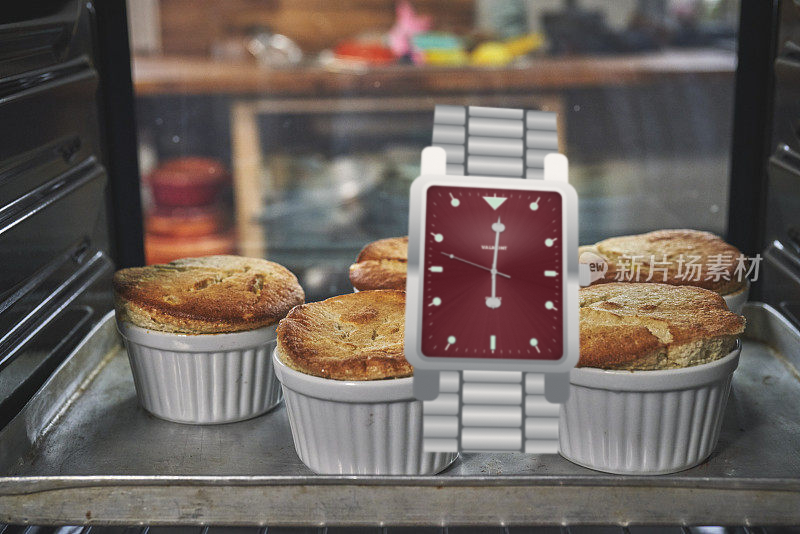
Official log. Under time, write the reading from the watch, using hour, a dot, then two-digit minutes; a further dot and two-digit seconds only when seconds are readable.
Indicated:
6.00.48
